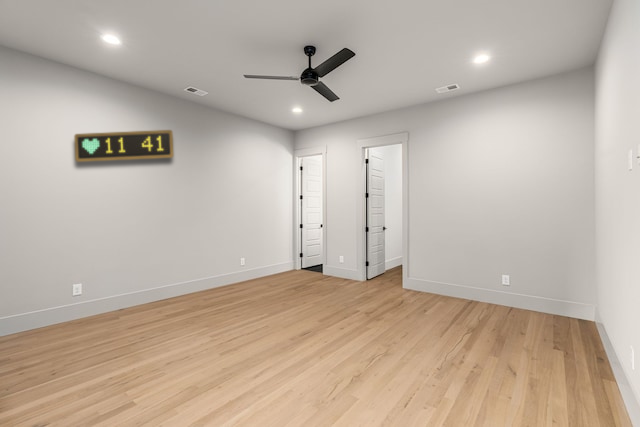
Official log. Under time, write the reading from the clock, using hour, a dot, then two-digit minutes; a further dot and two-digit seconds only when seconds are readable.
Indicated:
11.41
